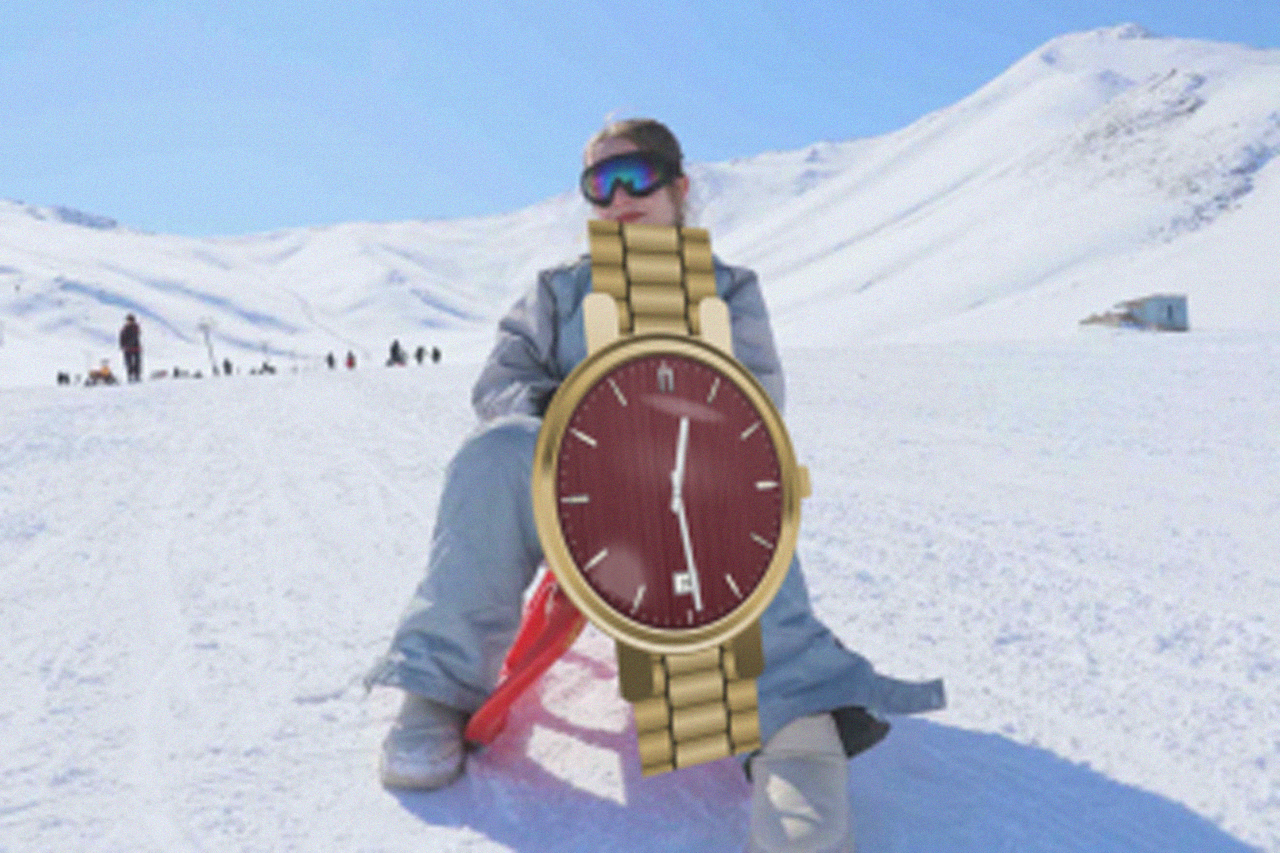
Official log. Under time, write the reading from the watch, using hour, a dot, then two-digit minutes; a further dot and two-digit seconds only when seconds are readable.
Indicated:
12.29
